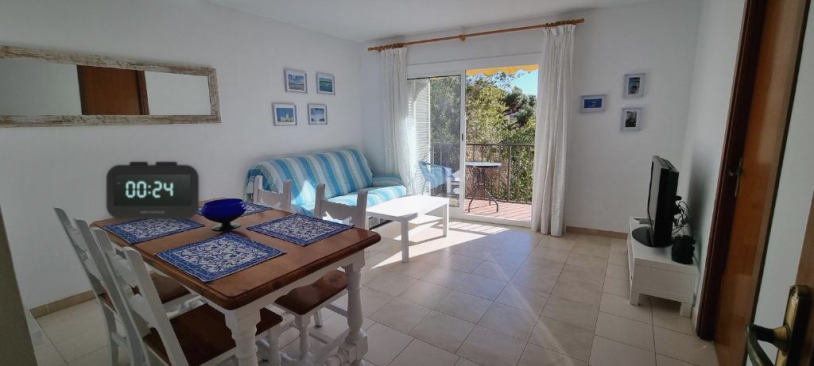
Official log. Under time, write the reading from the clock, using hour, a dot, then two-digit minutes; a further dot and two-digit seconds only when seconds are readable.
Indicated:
0.24
